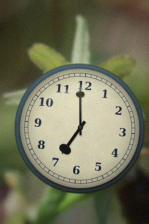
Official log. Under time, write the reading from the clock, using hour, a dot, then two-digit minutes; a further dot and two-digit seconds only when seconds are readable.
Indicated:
6.59
